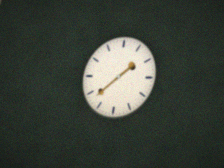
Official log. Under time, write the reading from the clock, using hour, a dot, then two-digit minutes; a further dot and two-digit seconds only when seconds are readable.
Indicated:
1.38
